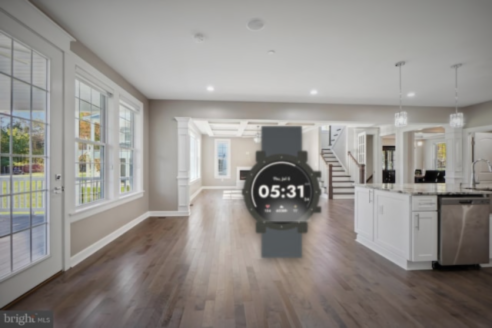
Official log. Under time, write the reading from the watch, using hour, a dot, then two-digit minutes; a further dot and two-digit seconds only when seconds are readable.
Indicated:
5.31
